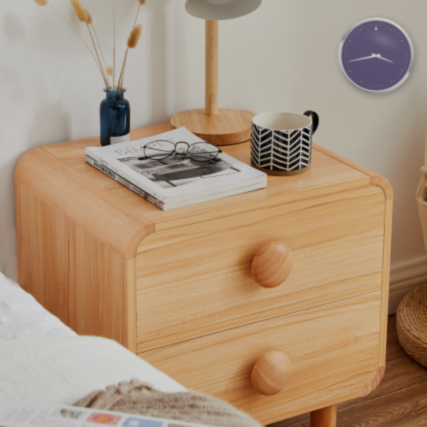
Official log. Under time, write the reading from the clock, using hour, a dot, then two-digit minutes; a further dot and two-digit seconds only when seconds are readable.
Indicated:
3.43
